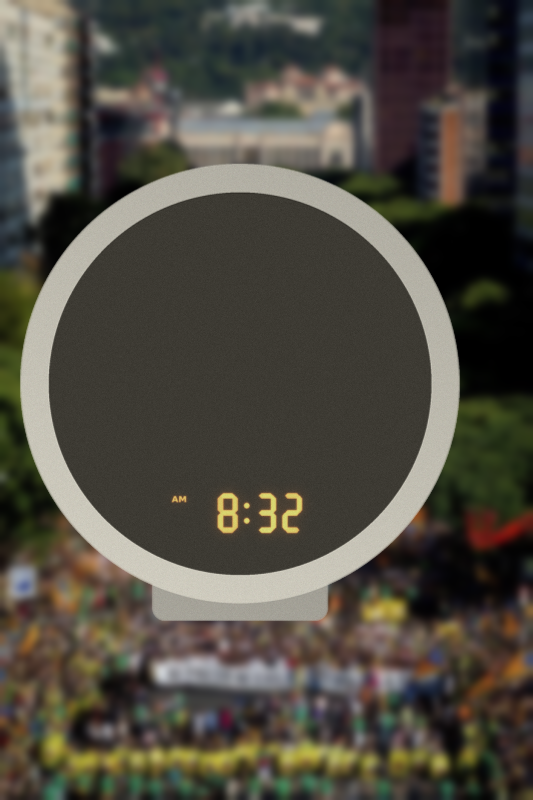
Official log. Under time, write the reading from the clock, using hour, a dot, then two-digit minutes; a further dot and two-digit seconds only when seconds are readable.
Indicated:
8.32
